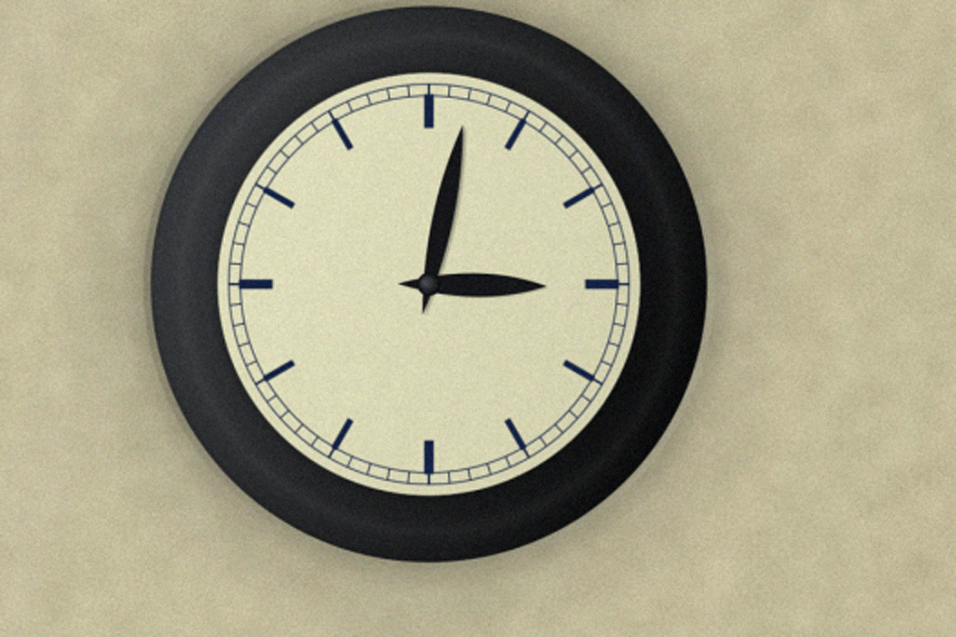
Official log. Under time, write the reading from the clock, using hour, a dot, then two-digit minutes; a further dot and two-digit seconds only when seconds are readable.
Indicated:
3.02
